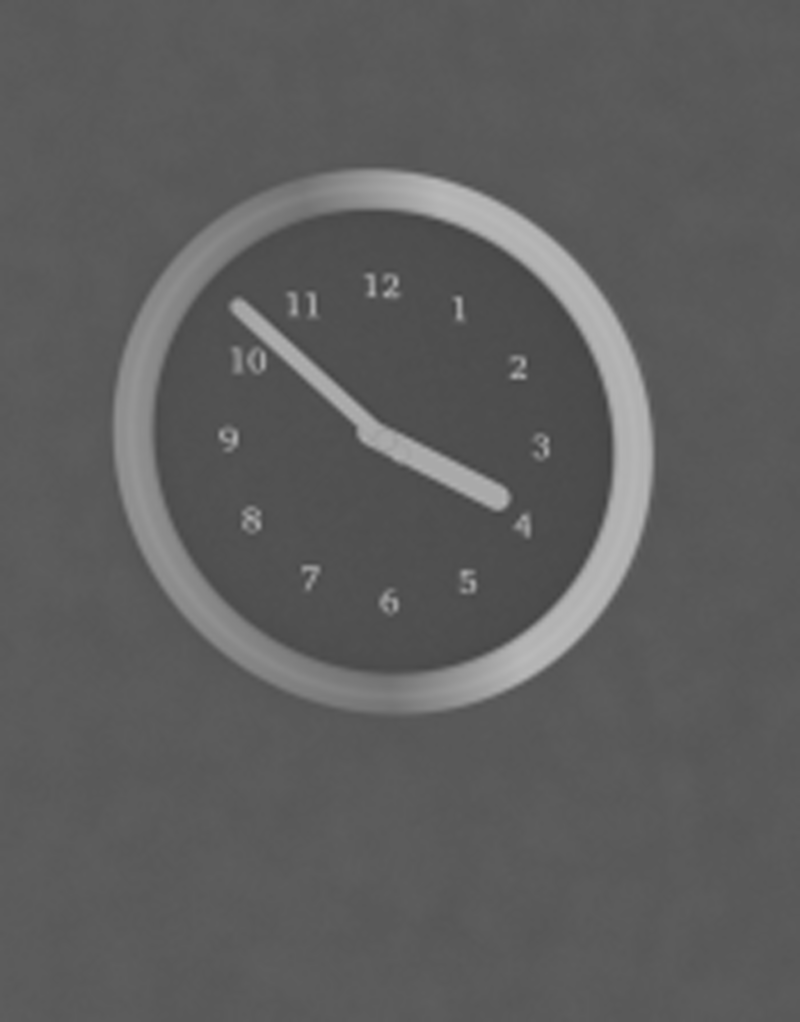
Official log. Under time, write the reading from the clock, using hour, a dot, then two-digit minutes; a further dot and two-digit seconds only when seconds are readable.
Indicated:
3.52
